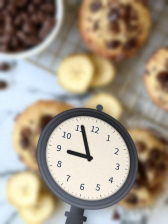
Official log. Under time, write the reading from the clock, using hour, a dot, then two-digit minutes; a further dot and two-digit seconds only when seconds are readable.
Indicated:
8.56
